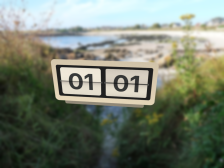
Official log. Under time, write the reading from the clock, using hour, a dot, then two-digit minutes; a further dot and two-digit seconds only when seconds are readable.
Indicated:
1.01
